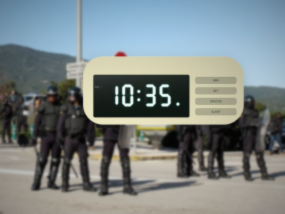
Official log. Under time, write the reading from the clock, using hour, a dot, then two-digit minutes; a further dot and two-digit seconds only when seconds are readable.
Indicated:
10.35
